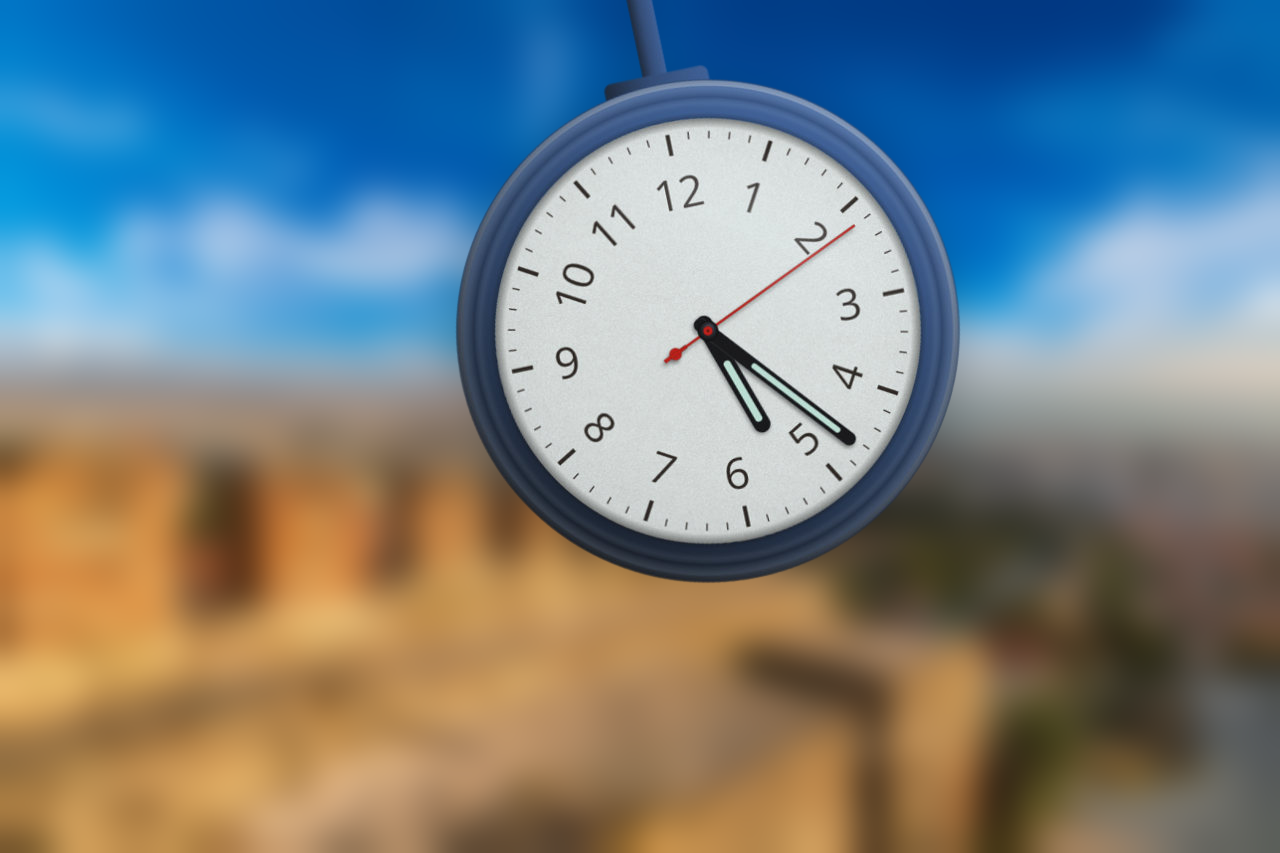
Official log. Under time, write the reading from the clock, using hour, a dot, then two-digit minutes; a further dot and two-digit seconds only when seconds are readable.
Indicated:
5.23.11
